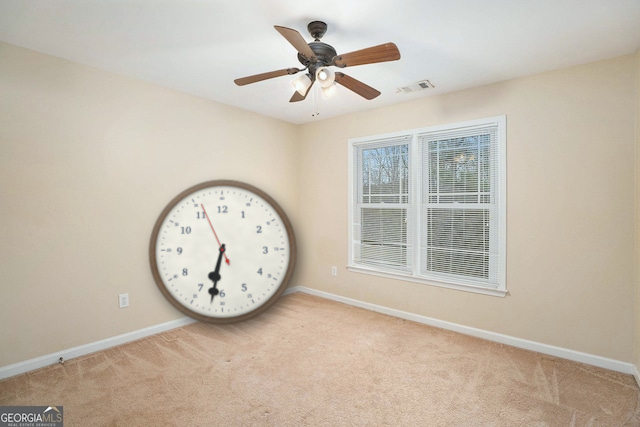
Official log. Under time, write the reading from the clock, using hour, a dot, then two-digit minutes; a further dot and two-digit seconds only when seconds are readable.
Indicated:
6.31.56
